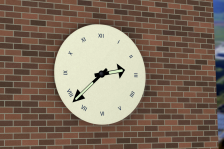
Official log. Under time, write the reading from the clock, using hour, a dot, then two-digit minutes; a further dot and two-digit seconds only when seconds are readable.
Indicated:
2.38
